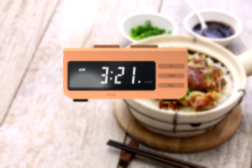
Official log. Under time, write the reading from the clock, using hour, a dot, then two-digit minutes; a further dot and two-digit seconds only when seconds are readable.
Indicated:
3.21
